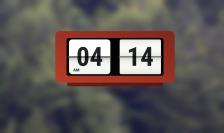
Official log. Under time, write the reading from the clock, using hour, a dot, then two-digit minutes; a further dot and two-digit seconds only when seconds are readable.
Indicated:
4.14
